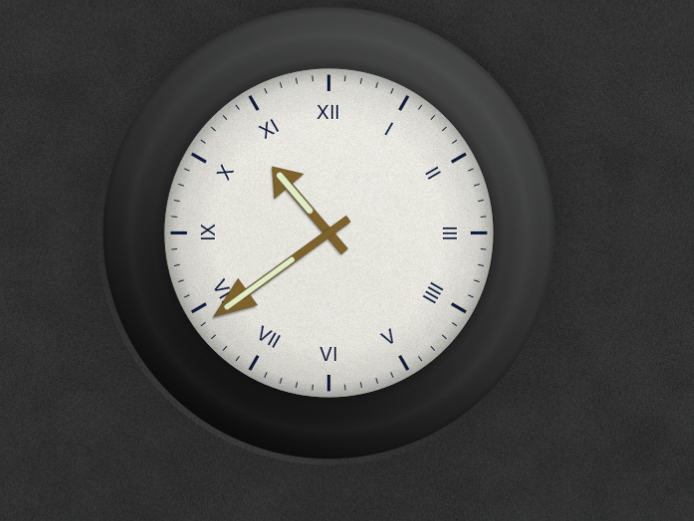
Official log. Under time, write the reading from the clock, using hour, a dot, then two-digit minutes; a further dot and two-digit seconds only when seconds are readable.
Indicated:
10.39
